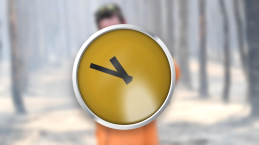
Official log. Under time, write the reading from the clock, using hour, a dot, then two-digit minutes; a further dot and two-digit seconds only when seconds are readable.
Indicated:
10.48
